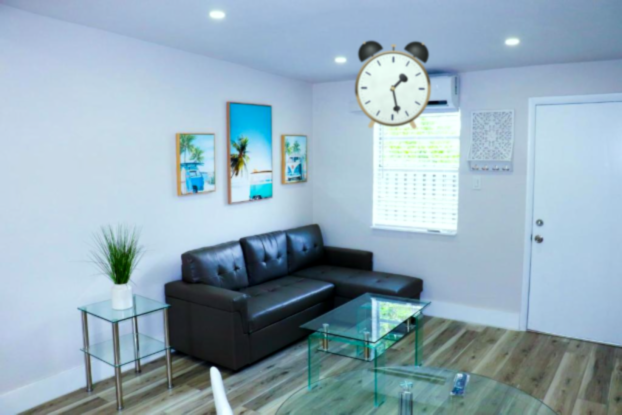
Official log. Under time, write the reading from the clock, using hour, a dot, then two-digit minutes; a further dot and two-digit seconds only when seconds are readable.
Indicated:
1.28
